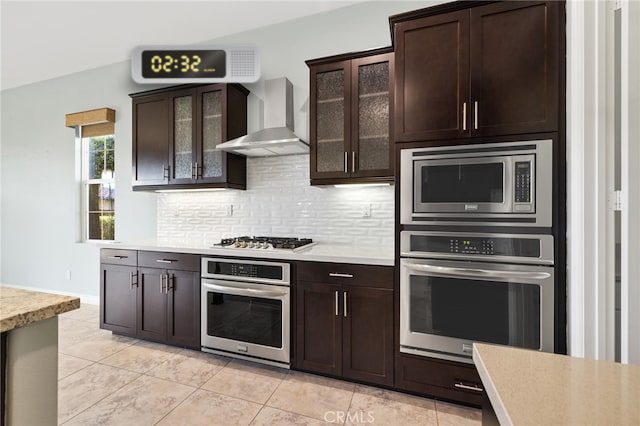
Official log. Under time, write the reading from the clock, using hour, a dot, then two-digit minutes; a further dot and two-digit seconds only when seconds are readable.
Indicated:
2.32
